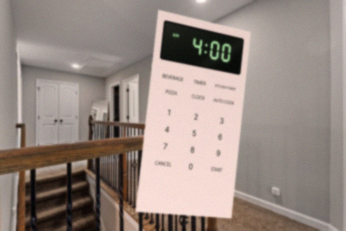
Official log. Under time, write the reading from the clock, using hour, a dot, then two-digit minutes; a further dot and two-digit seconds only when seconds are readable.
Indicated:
4.00
